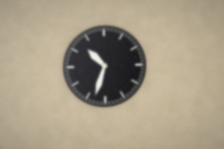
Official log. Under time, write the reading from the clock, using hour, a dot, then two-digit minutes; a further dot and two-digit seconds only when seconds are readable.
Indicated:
10.33
